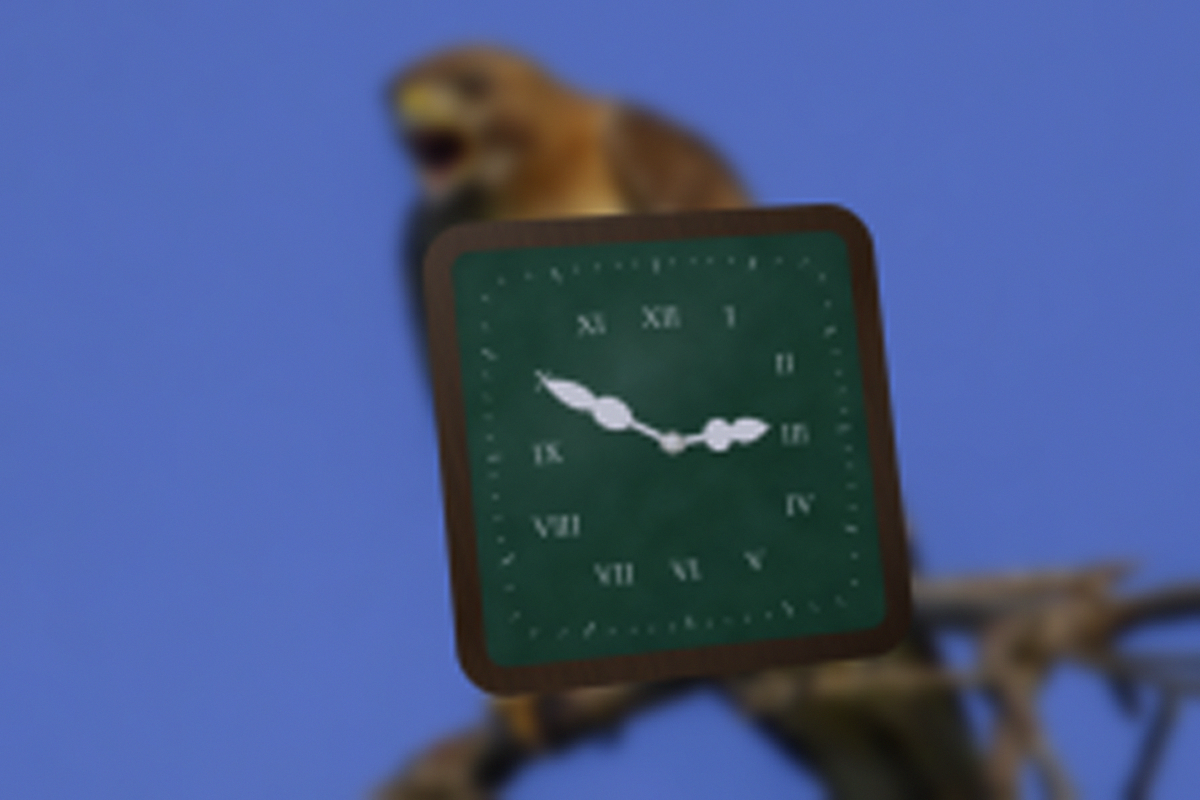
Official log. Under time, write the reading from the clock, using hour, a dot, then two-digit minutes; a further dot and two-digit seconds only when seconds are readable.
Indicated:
2.50
